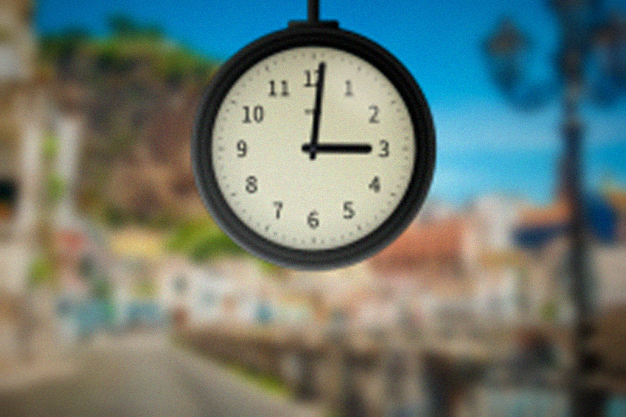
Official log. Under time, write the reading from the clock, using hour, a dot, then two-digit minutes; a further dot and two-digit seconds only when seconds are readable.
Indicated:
3.01
